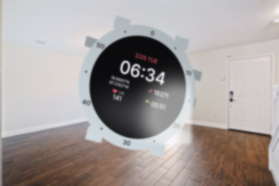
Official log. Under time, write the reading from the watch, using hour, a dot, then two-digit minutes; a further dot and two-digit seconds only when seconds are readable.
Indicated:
6.34
